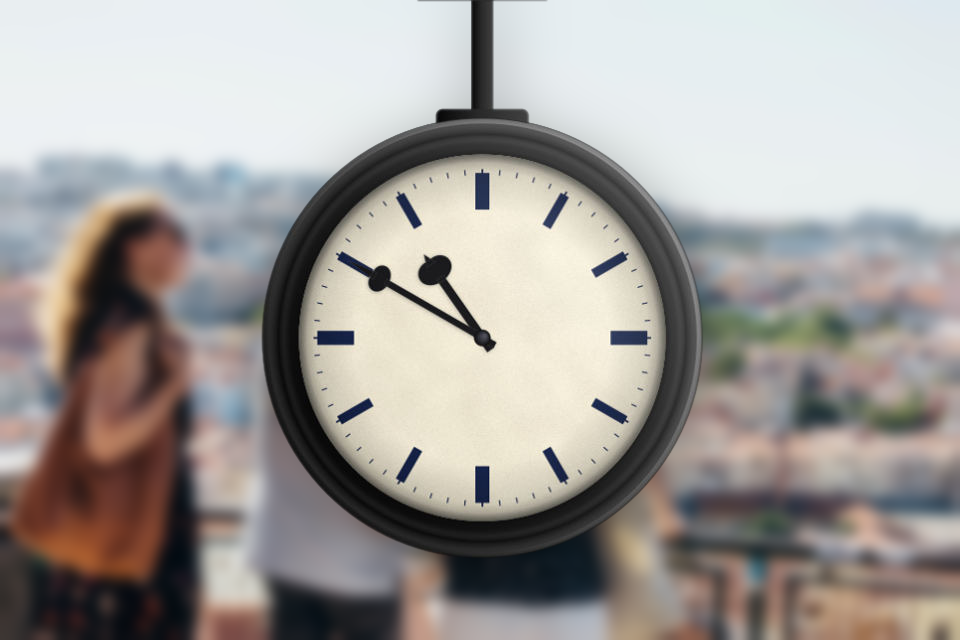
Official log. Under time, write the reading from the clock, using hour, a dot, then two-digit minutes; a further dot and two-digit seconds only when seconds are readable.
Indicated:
10.50
